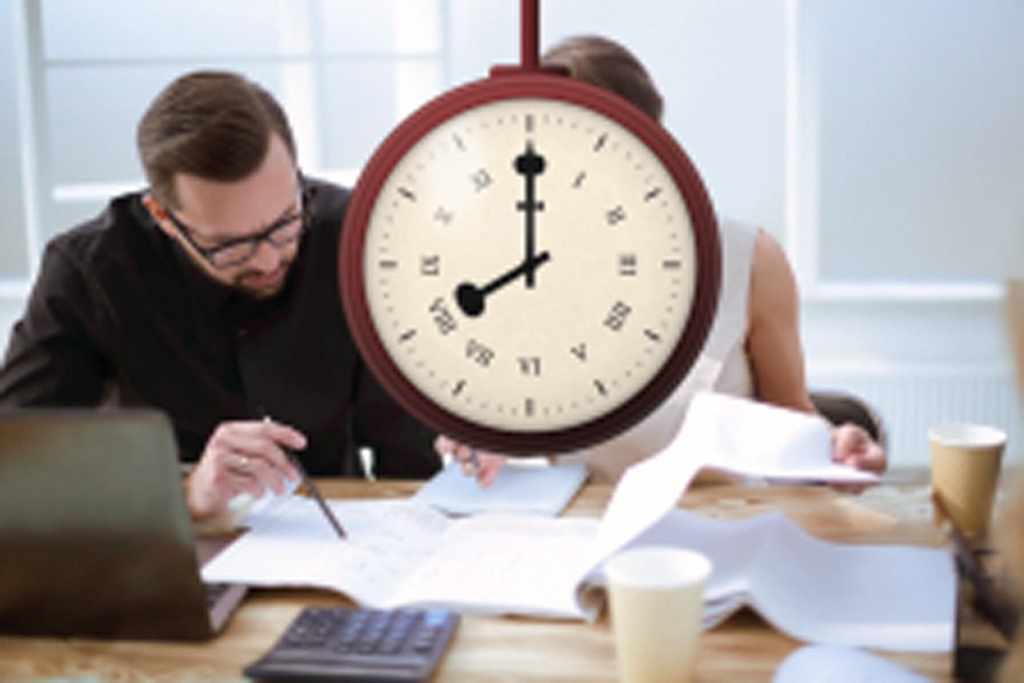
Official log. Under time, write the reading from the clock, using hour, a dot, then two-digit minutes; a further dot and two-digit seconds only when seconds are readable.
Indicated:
8.00
